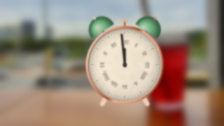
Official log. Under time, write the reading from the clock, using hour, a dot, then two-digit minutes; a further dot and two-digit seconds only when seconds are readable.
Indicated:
11.59
